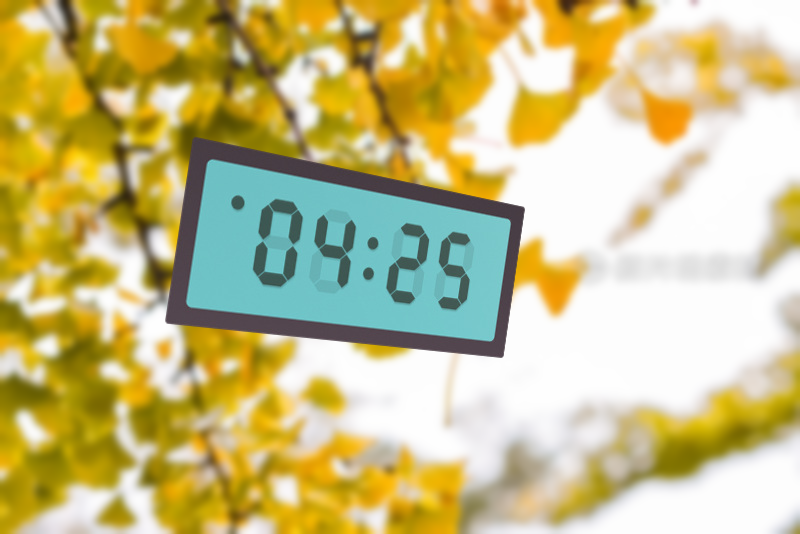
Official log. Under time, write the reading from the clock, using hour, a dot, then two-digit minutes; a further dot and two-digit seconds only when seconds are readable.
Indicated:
4.25
